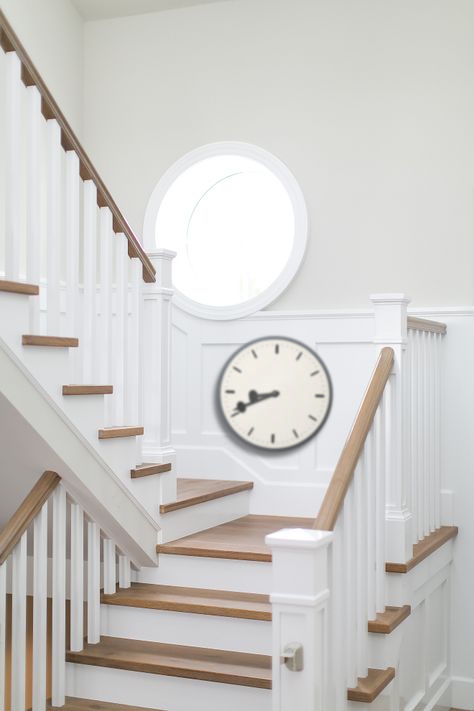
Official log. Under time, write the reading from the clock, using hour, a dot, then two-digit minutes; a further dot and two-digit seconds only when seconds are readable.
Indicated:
8.41
